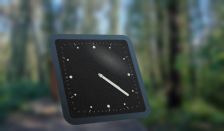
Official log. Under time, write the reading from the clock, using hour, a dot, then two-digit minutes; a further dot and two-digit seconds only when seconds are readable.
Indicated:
4.22
